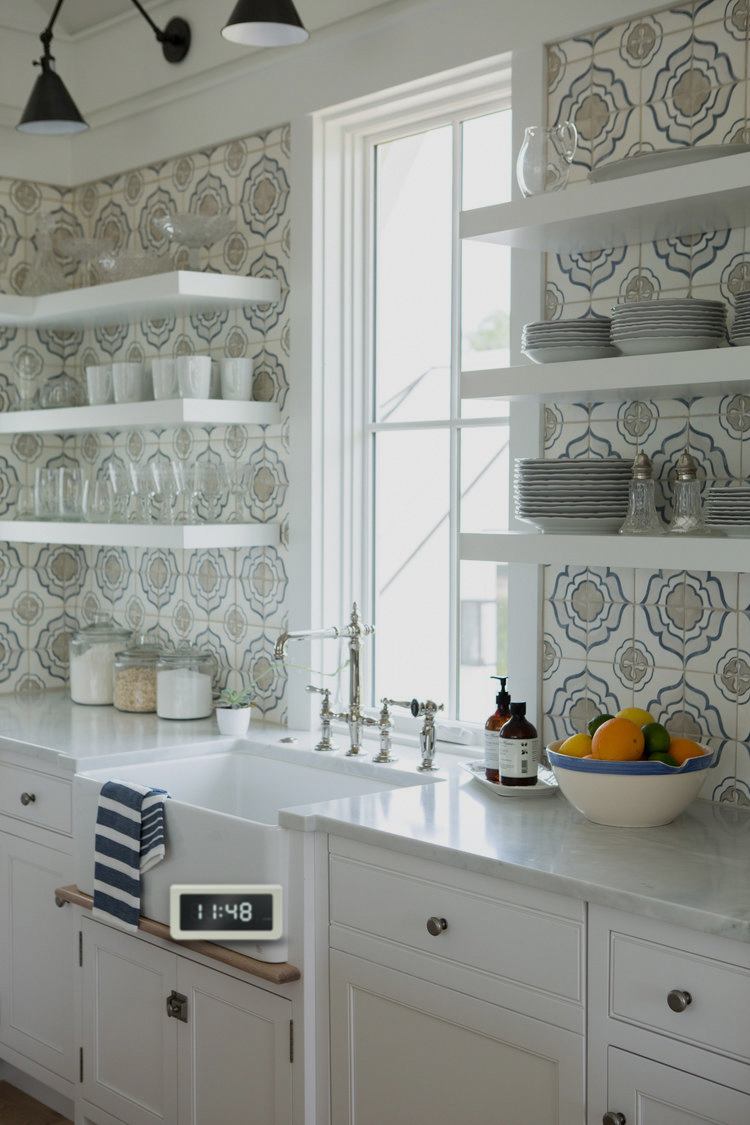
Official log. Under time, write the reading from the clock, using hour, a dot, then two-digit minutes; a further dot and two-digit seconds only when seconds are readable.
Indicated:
11.48
